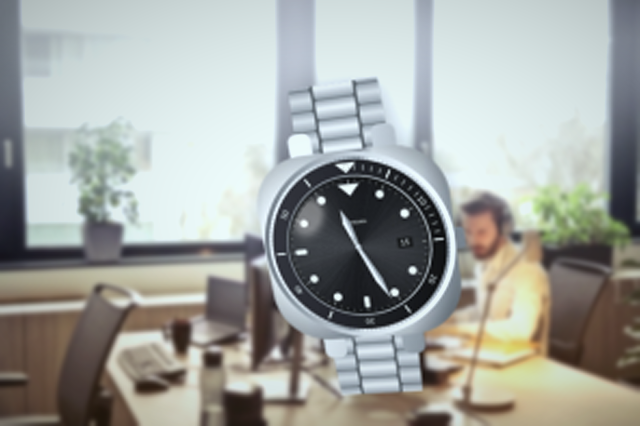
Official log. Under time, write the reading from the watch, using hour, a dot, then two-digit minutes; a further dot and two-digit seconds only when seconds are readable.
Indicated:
11.26
